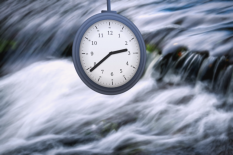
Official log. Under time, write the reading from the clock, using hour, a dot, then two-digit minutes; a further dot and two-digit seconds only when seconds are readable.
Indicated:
2.39
